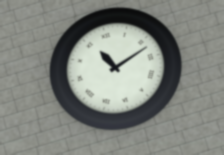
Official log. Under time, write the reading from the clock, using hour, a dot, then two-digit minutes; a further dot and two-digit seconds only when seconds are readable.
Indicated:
11.12
